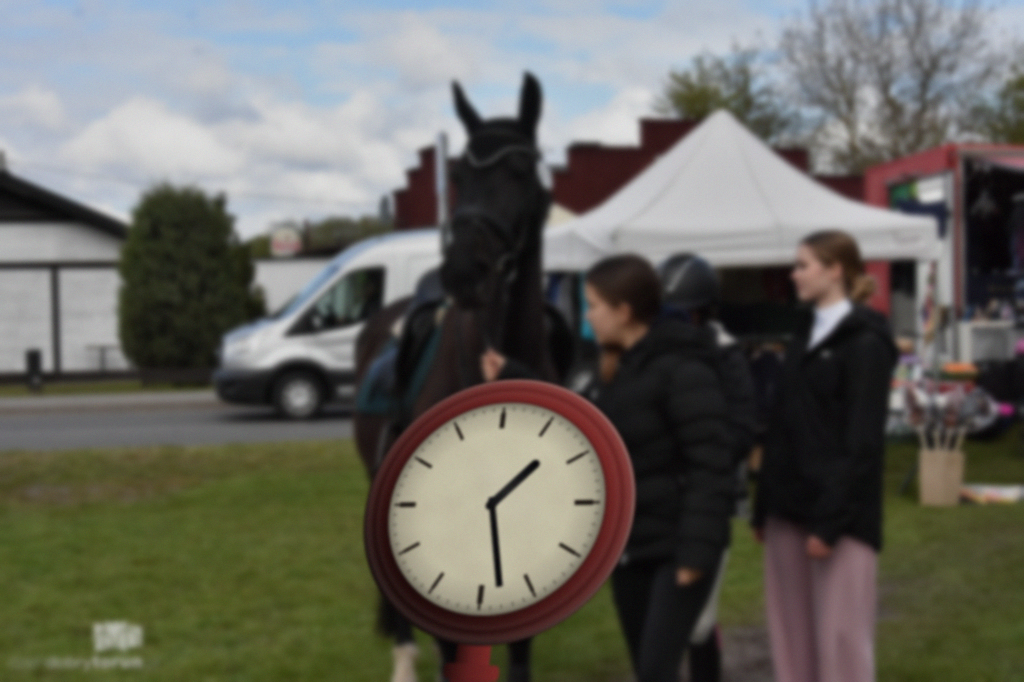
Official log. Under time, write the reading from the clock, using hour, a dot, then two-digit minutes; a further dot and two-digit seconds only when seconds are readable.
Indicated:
1.28
